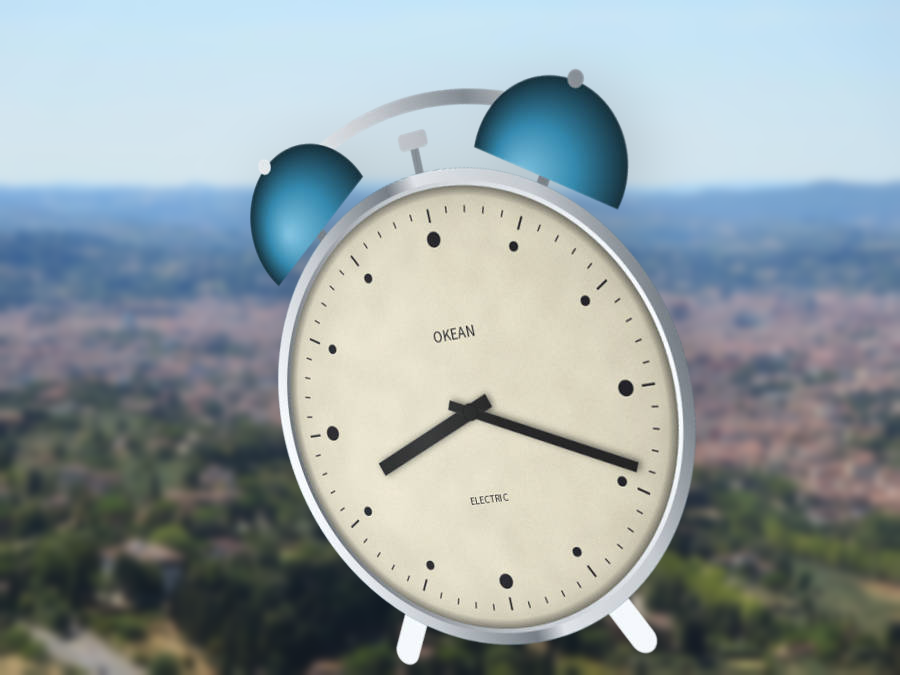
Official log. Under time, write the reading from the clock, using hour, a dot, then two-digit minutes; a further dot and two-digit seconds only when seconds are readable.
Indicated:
8.19
